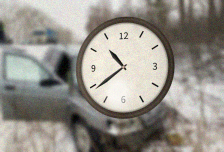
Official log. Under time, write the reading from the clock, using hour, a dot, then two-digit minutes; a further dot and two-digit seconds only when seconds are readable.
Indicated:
10.39
